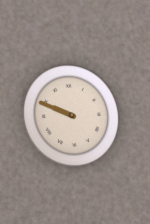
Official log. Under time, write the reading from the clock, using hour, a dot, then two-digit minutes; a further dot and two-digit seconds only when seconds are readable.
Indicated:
9.49
